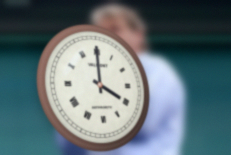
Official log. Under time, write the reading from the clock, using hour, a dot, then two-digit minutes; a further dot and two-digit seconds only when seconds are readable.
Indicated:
4.00
